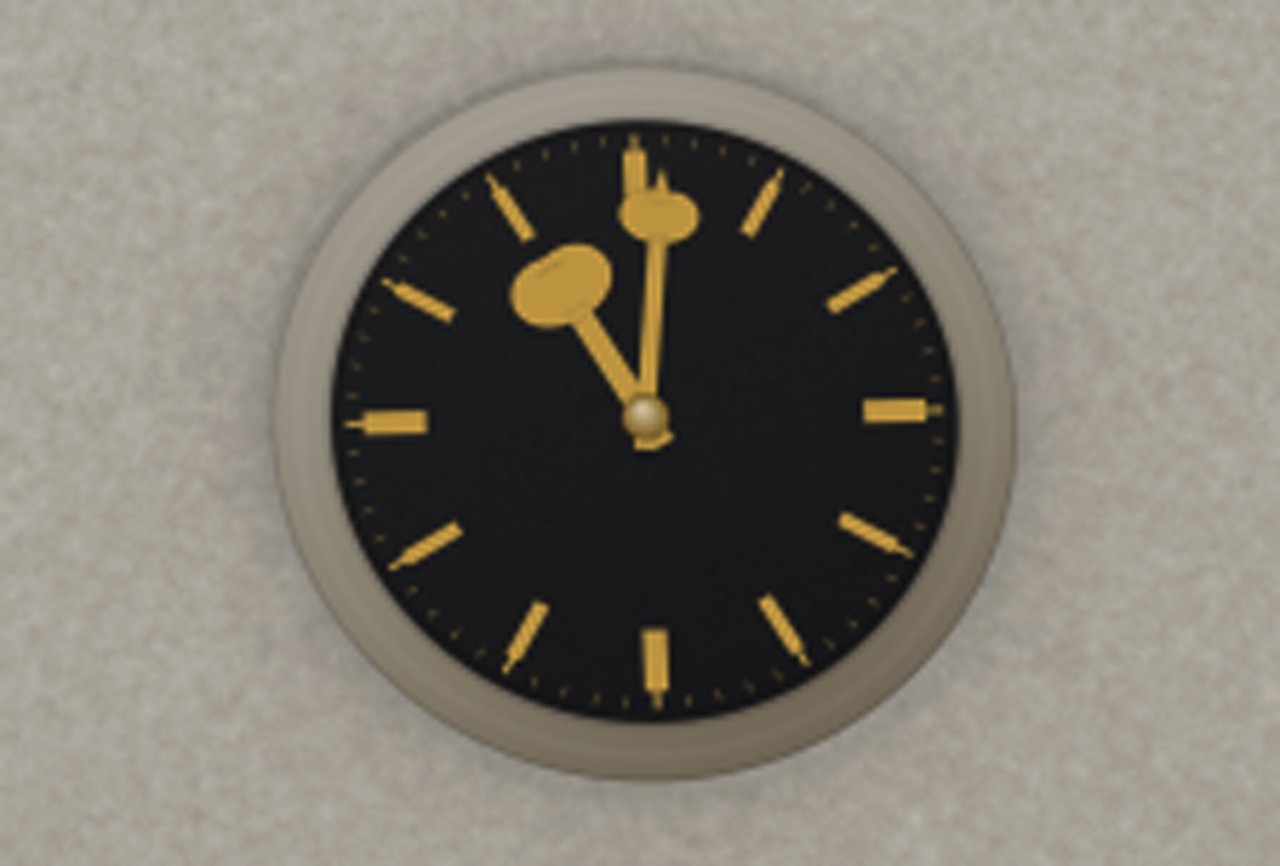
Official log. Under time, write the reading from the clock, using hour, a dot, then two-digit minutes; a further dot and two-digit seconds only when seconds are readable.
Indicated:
11.01
